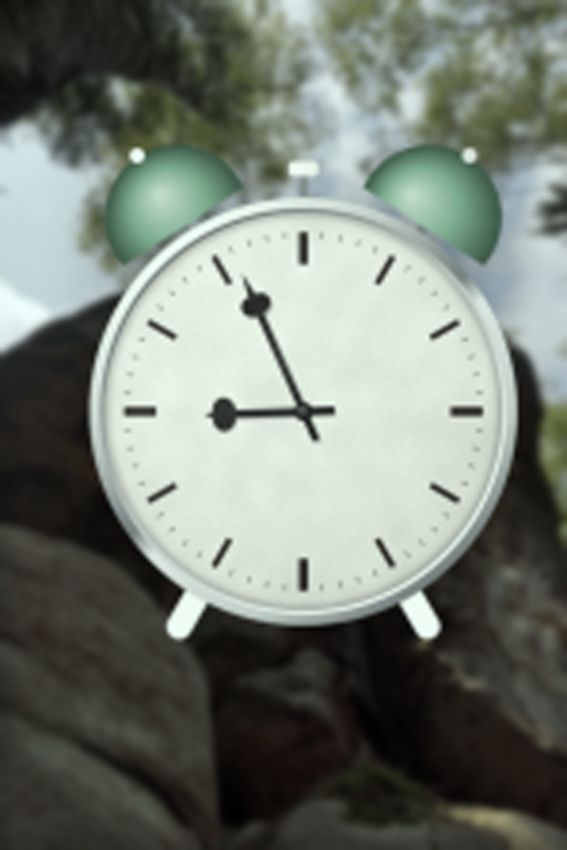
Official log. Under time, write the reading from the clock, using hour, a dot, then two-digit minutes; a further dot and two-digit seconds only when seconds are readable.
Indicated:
8.56
